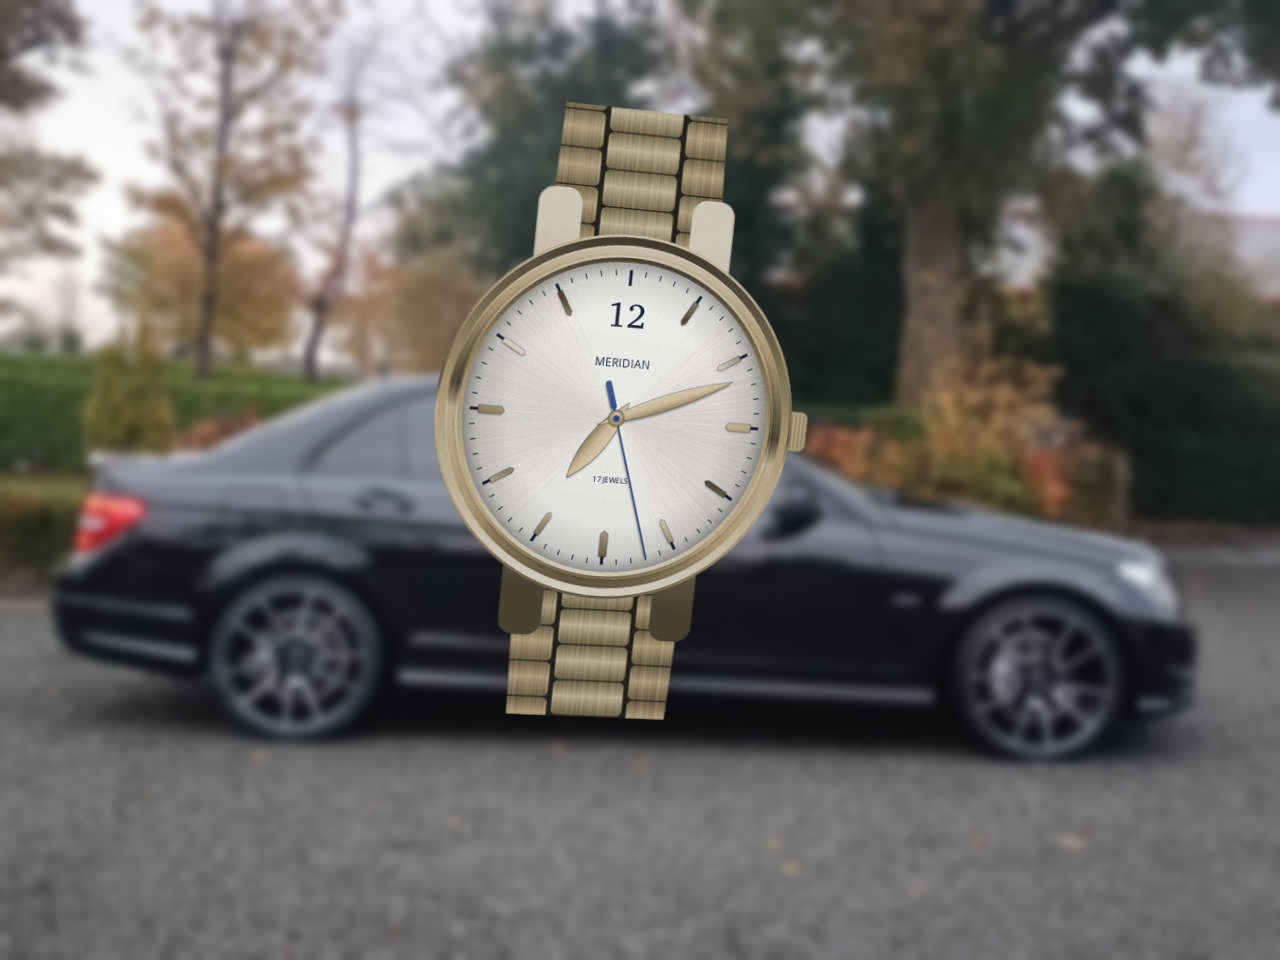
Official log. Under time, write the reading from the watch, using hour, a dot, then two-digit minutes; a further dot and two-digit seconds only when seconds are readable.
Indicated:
7.11.27
